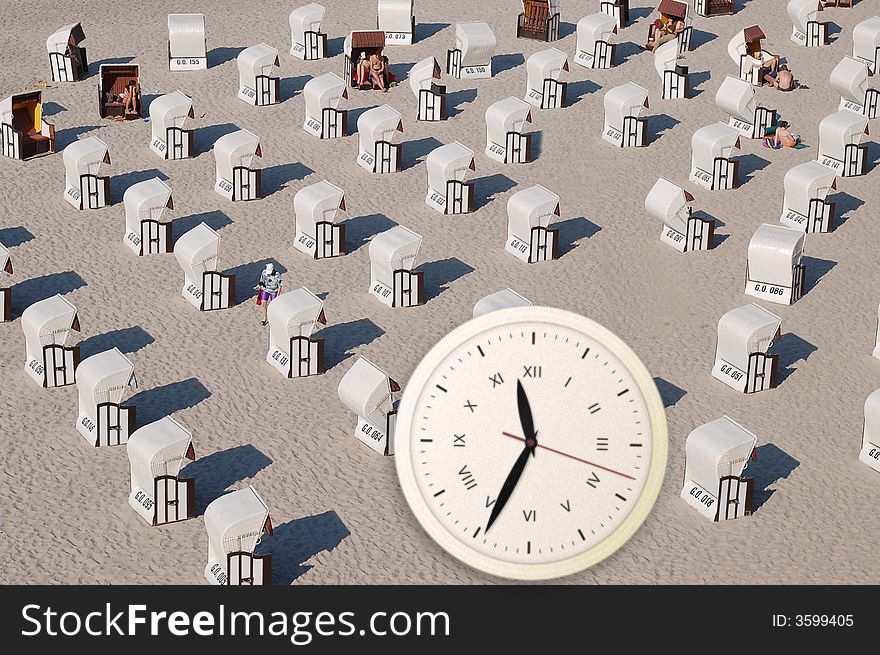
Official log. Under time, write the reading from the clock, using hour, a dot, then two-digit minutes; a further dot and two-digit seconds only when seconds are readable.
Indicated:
11.34.18
